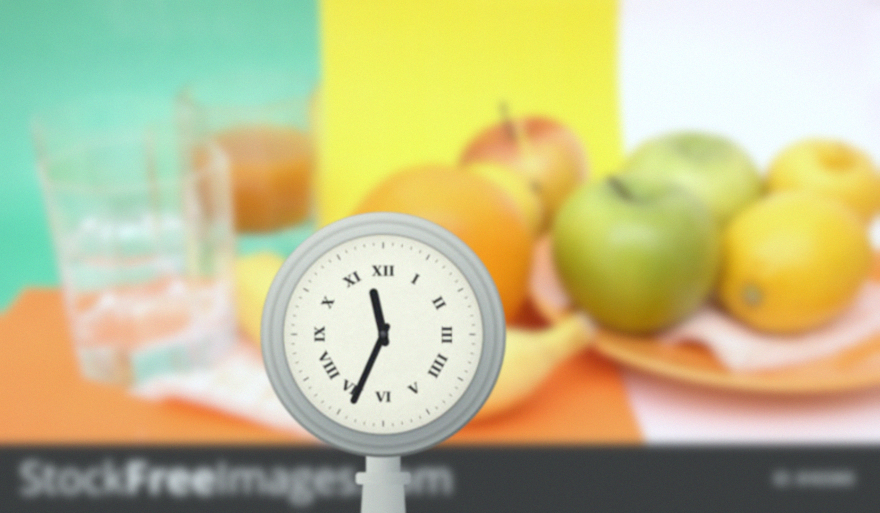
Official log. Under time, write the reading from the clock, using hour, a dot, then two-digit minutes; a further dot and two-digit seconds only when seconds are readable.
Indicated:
11.34
